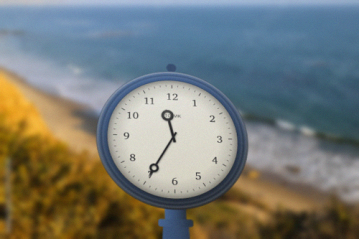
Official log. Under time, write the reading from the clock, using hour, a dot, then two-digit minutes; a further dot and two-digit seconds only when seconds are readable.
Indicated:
11.35
